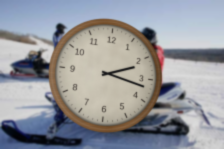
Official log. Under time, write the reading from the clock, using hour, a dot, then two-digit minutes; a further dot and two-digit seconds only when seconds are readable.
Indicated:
2.17
